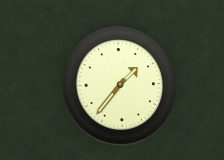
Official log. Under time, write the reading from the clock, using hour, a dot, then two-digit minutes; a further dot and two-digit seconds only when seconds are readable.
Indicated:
1.37
